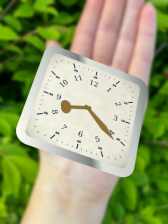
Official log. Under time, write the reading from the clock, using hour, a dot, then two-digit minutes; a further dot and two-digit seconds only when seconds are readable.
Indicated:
8.21
